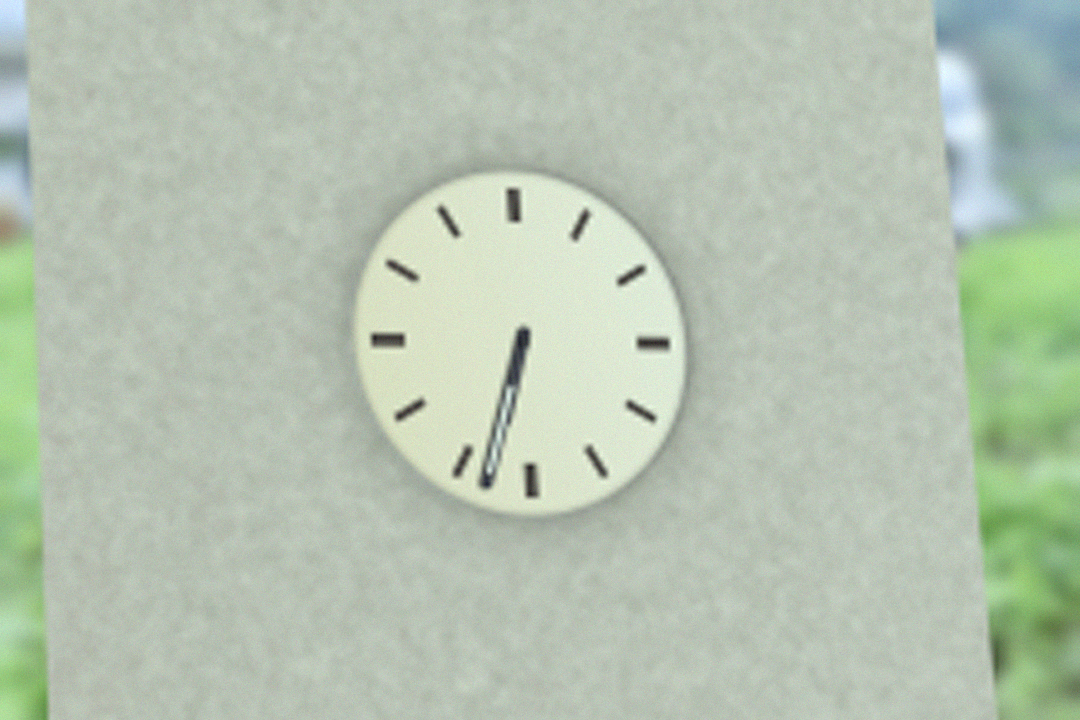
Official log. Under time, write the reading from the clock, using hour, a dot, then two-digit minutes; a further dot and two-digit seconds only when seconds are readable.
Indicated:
6.33
